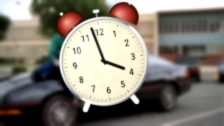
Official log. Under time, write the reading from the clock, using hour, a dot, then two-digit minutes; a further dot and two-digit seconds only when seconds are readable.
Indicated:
3.58
